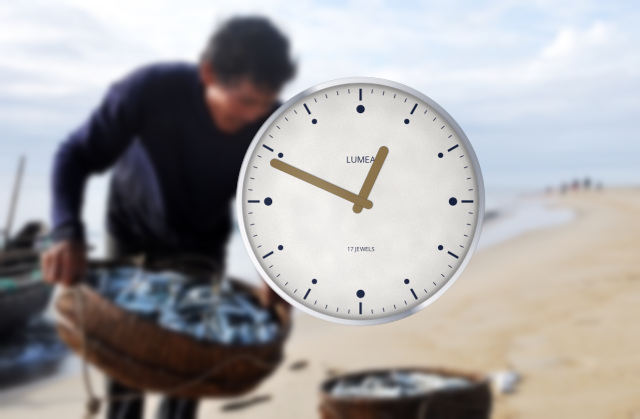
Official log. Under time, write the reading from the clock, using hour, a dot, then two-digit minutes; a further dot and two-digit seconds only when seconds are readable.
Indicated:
12.49
